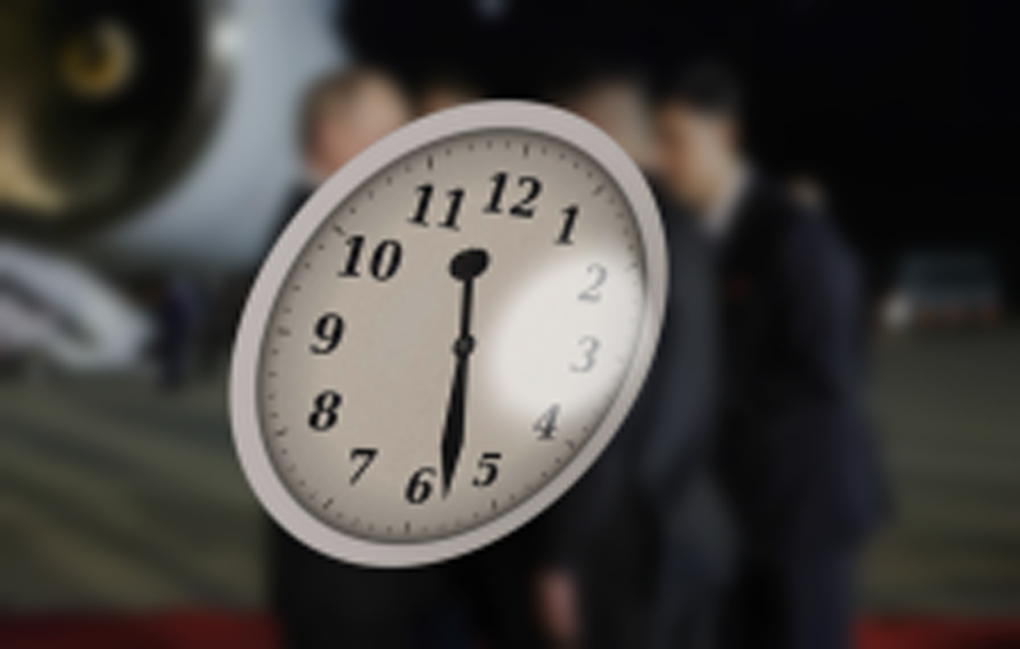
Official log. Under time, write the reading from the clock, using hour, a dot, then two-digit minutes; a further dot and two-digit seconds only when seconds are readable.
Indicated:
11.28
